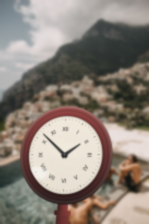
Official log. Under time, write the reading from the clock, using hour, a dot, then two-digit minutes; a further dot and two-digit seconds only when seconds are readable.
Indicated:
1.52
